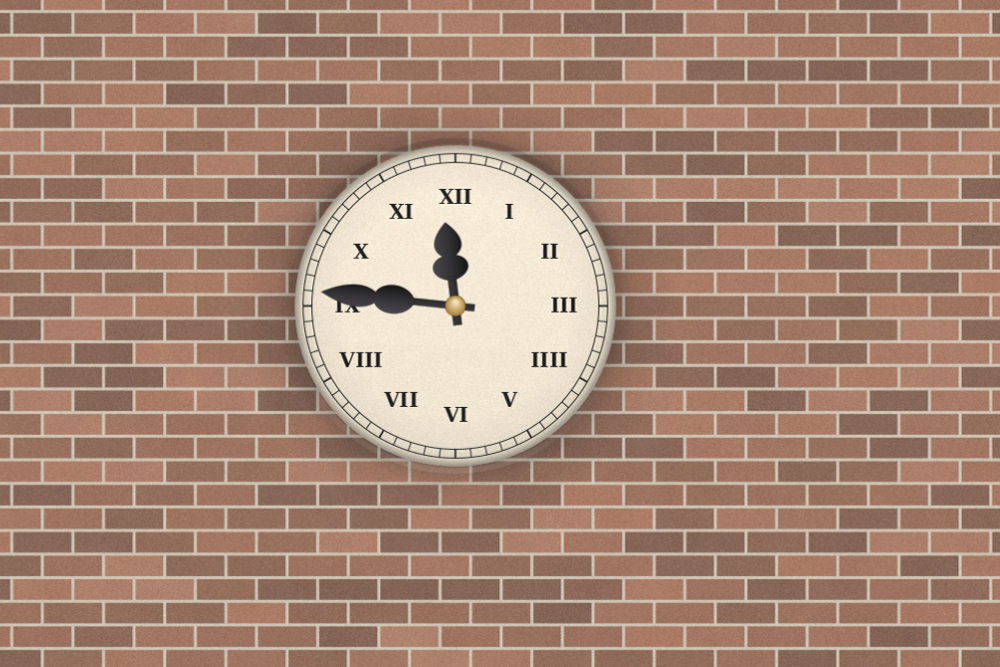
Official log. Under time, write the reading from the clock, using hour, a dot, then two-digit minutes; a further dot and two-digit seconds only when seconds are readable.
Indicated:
11.46
